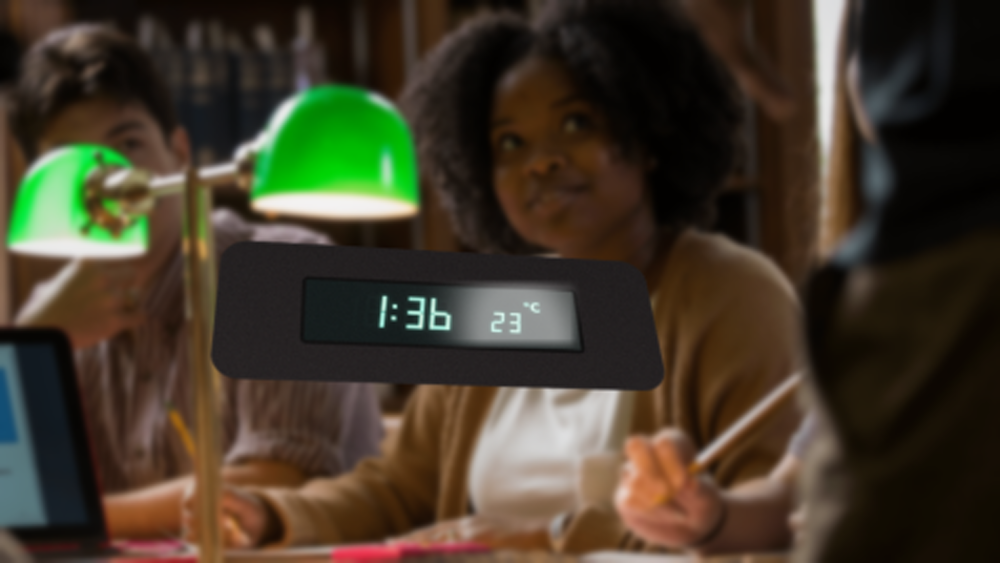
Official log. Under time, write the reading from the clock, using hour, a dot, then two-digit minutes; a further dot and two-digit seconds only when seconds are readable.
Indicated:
1.36
